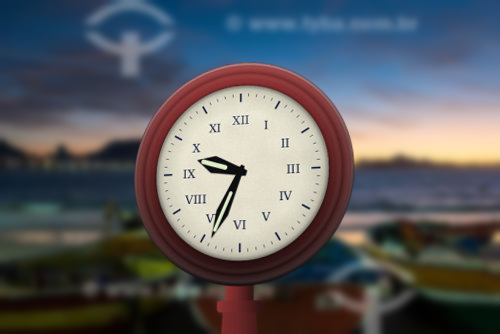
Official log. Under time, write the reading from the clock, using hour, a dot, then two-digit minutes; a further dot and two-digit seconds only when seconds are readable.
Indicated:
9.34
